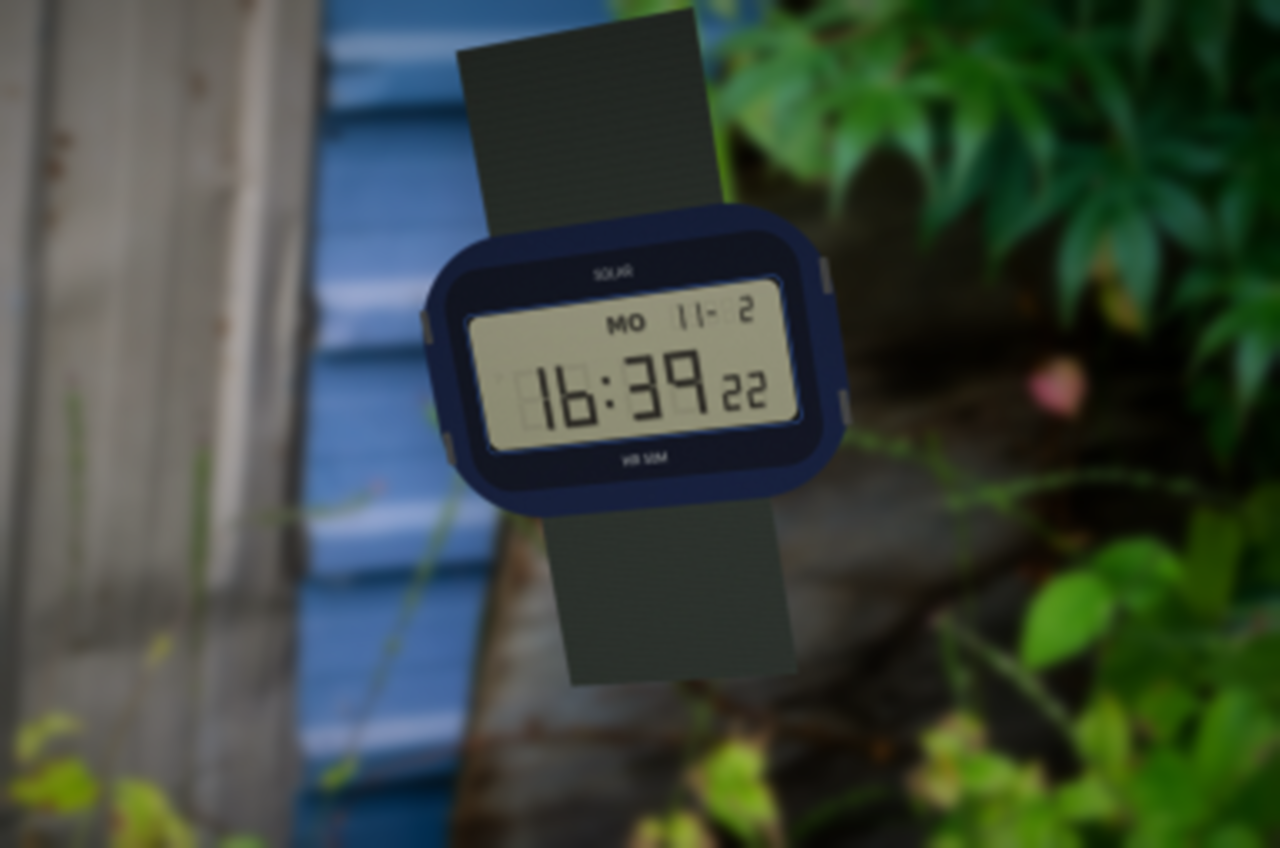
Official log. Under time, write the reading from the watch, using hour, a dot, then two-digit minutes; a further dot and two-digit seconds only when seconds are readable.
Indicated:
16.39.22
